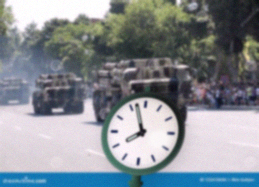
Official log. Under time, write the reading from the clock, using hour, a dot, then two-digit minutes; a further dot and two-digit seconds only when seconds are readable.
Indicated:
7.57
